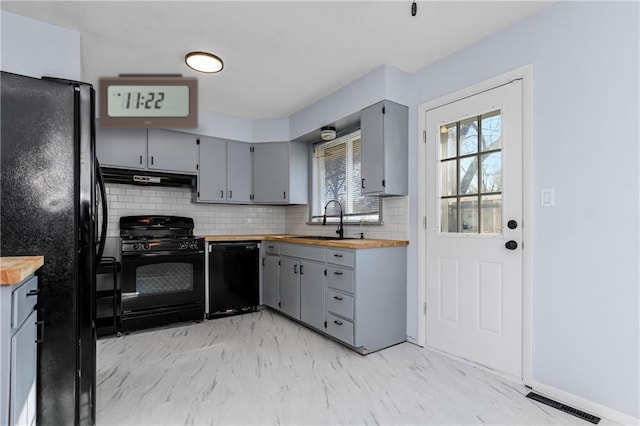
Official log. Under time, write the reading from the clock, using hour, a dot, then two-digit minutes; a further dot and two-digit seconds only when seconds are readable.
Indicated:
11.22
